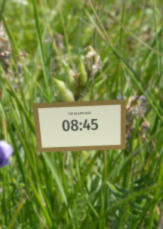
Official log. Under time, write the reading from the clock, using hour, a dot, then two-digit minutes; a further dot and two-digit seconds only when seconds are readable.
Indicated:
8.45
